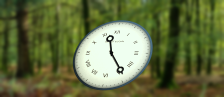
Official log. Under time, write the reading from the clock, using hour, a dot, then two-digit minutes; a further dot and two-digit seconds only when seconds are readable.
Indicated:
11.24
